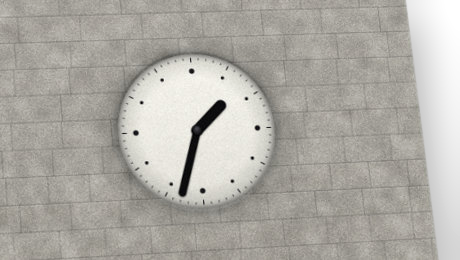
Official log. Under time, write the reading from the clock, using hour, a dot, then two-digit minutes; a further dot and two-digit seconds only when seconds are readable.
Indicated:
1.33
